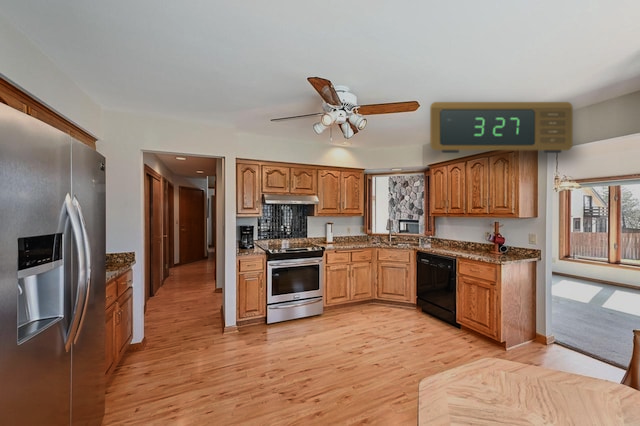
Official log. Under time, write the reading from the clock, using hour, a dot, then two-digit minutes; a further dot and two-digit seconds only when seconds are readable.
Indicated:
3.27
